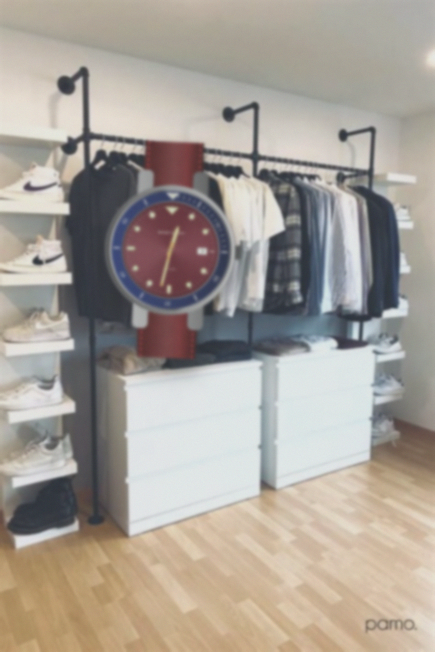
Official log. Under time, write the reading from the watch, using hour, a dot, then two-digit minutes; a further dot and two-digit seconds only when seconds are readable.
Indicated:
12.32
